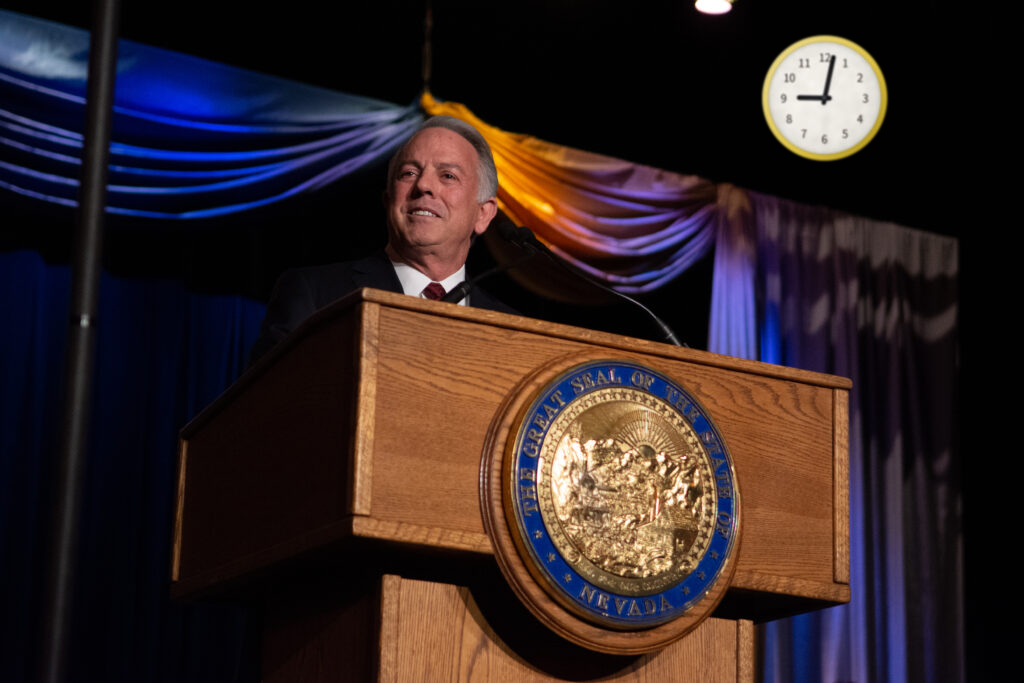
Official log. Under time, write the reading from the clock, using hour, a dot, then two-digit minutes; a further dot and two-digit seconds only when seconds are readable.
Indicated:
9.02
